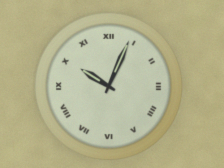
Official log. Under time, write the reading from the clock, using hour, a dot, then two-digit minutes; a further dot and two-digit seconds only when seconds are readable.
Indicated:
10.04
